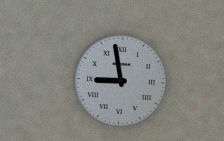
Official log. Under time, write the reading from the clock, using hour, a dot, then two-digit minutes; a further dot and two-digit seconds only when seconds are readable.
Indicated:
8.58
